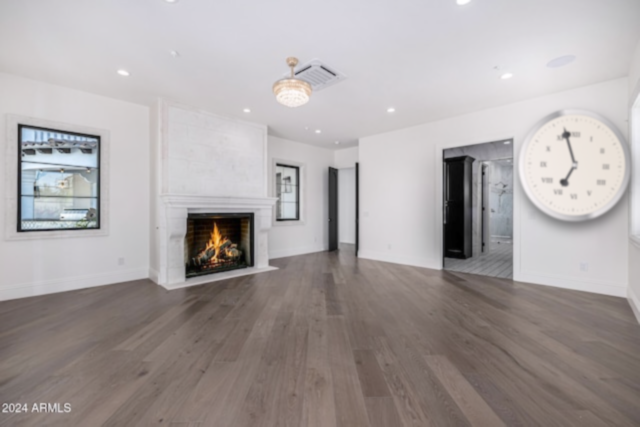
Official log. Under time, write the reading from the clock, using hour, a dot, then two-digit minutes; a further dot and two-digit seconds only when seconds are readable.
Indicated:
6.57
